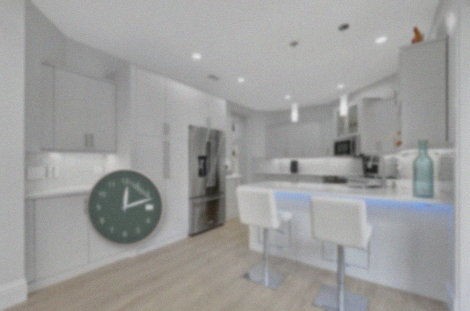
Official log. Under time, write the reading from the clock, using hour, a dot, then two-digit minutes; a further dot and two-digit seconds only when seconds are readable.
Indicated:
12.12
